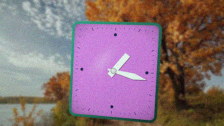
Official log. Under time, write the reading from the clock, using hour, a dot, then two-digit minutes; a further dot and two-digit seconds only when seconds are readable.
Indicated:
1.17
